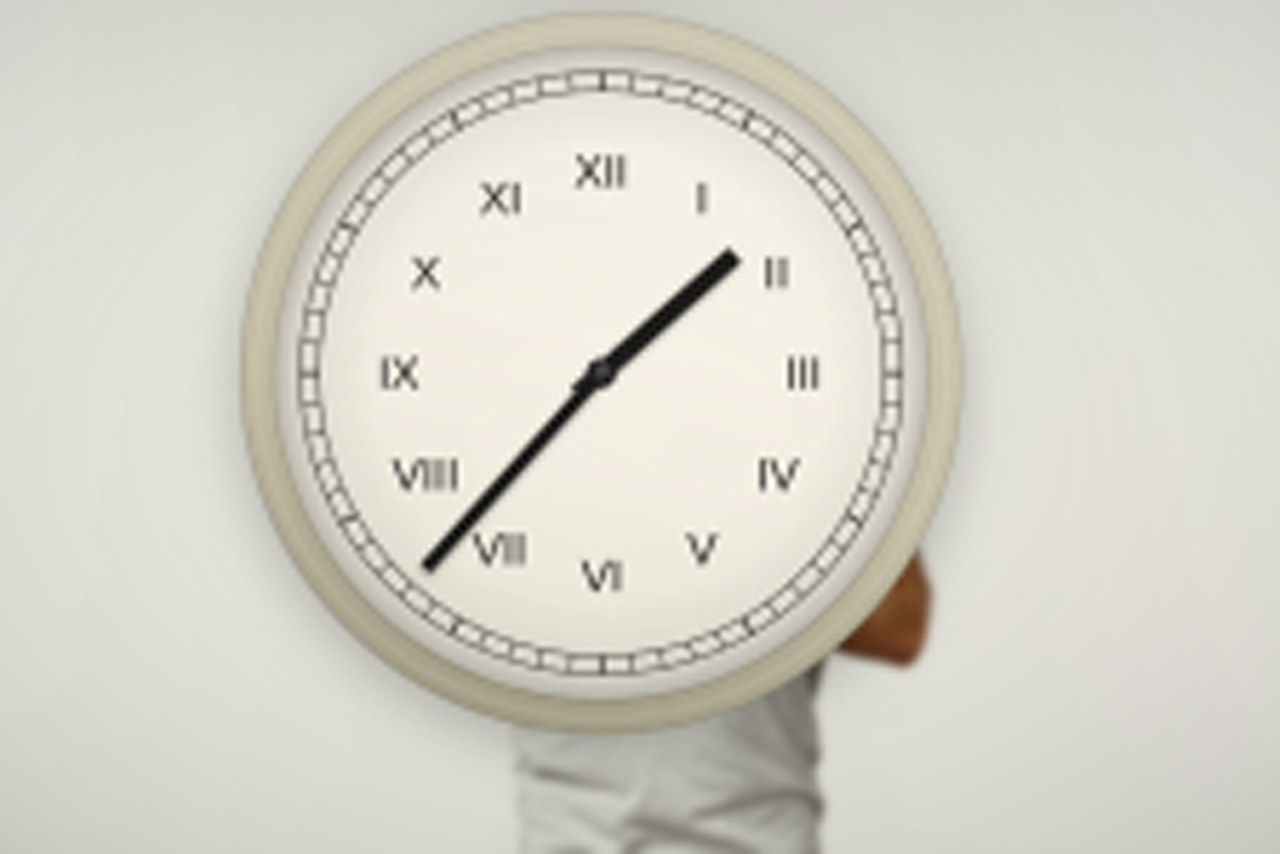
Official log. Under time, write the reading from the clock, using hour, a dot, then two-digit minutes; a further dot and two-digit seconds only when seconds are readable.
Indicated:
1.37
